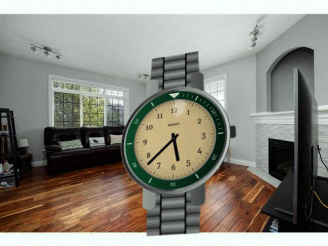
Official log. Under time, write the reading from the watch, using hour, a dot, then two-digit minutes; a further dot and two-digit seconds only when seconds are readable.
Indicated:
5.38
